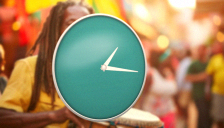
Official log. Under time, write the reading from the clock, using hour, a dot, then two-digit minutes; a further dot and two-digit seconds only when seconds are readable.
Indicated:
1.16
